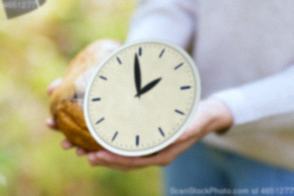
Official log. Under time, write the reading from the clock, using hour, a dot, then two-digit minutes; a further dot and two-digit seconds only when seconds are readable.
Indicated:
1.59
